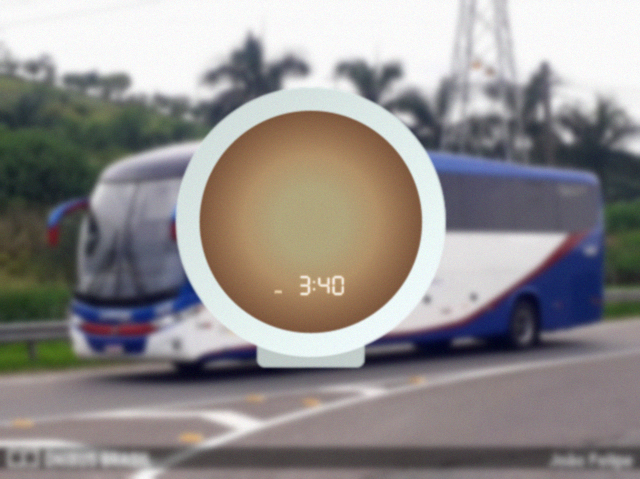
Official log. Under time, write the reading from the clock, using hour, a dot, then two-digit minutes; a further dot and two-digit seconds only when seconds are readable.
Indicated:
3.40
